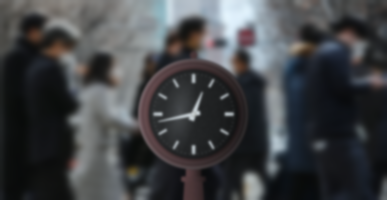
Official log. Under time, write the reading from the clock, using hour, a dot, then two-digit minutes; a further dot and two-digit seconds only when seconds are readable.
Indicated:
12.43
